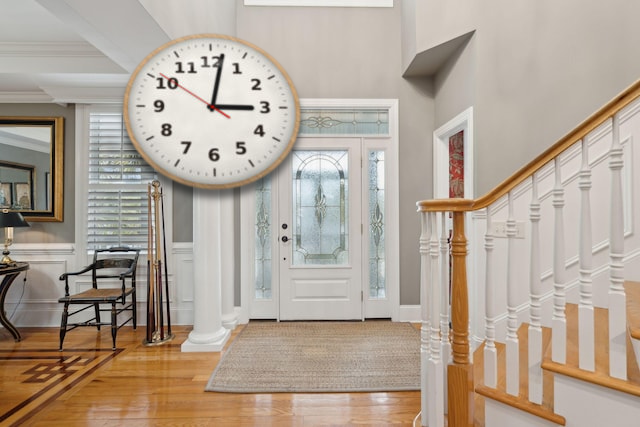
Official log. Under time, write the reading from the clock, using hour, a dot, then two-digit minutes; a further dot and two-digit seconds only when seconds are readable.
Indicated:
3.01.51
